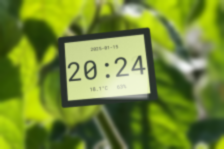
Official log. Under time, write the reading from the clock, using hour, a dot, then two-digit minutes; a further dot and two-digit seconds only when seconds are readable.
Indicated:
20.24
